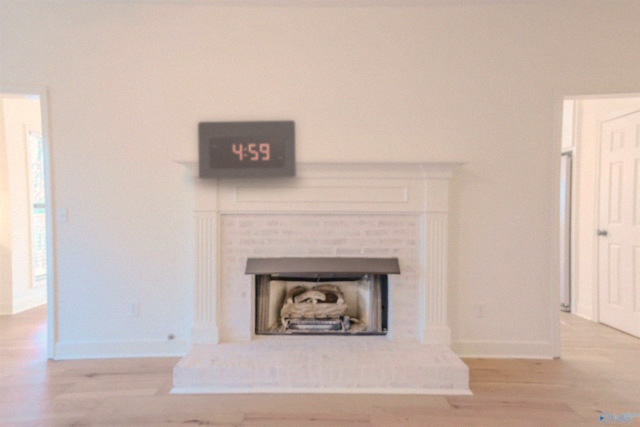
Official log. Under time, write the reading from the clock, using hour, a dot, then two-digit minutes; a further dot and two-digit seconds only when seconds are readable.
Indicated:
4.59
